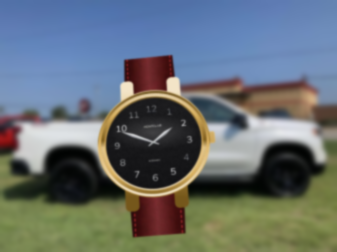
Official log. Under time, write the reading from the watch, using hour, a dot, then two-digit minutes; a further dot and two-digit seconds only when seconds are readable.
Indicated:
1.49
